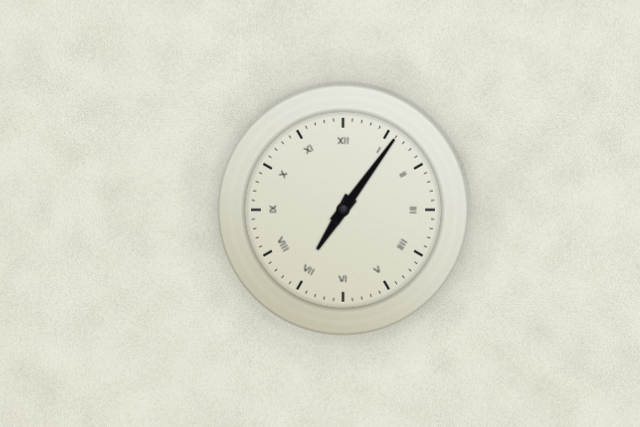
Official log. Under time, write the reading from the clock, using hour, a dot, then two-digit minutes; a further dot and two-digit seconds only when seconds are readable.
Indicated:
7.06
